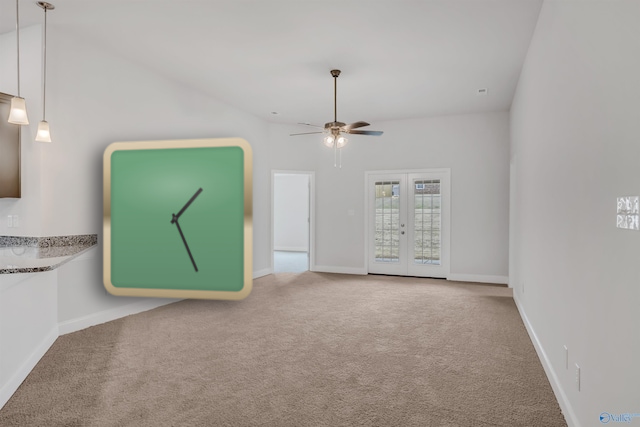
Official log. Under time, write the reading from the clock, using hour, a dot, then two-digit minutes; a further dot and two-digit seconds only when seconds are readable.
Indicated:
1.26
